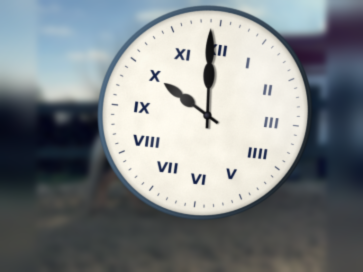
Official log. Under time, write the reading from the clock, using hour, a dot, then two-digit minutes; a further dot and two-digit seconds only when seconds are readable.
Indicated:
9.59
